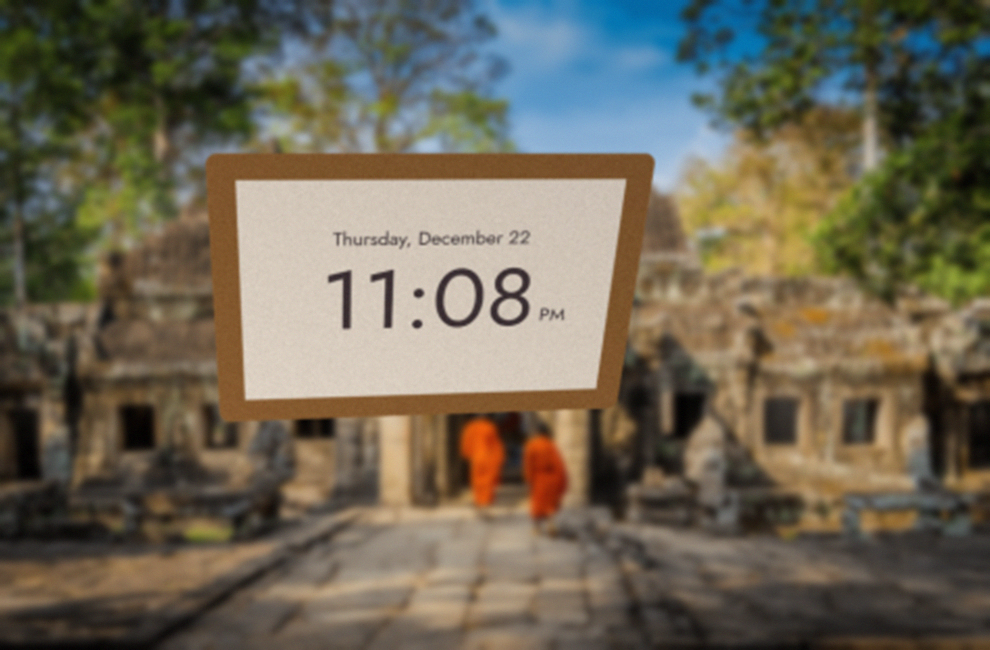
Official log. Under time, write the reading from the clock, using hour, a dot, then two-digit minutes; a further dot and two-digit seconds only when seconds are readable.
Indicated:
11.08
